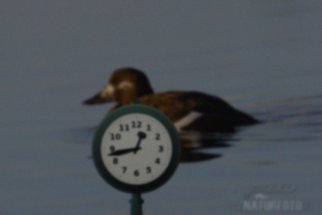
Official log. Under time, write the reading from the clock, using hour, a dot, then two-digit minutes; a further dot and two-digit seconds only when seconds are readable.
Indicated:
12.43
